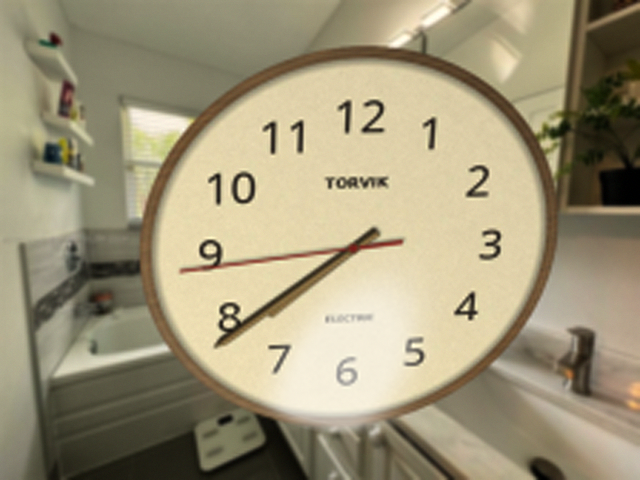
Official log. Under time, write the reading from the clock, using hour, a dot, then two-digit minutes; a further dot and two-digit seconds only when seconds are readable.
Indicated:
7.38.44
